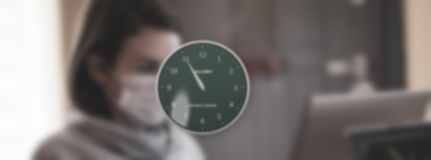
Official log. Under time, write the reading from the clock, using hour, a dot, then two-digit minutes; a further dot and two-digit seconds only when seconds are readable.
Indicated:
10.55
